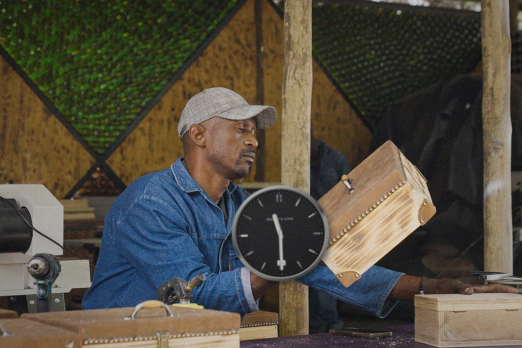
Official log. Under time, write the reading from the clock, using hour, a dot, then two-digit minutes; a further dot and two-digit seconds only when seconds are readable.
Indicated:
11.30
